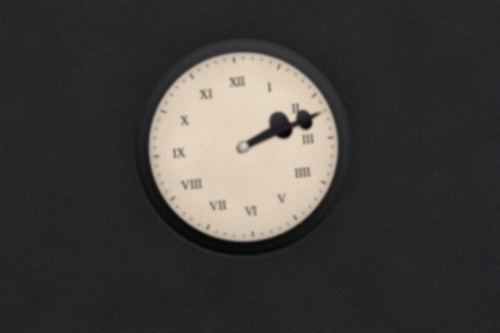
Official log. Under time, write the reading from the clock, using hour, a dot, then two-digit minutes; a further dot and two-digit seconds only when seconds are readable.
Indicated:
2.12
